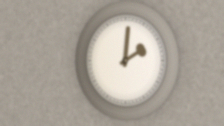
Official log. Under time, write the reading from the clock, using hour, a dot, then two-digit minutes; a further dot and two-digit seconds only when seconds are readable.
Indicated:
2.01
